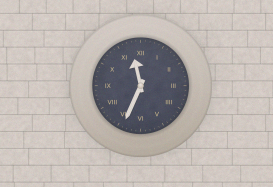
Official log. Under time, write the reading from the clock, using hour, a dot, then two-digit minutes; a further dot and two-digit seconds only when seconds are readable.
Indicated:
11.34
